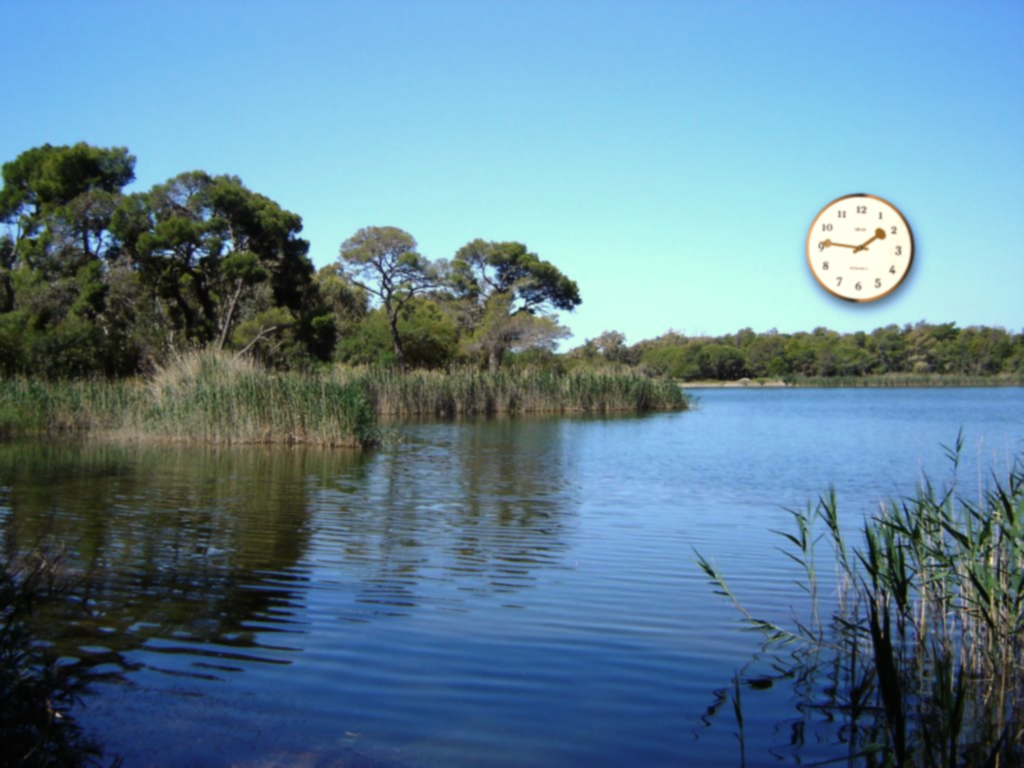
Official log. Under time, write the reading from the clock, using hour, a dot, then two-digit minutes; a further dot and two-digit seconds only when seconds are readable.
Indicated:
1.46
